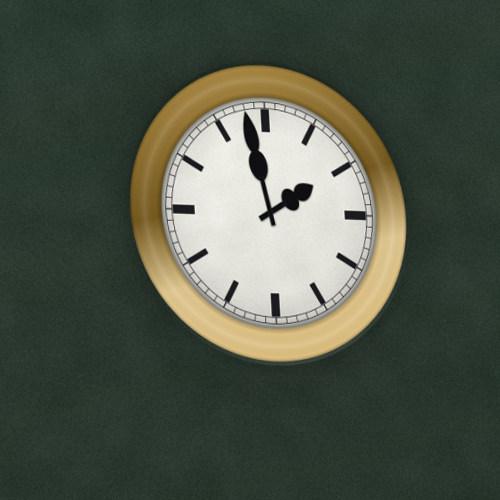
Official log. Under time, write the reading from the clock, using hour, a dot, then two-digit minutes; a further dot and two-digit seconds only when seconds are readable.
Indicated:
1.58
